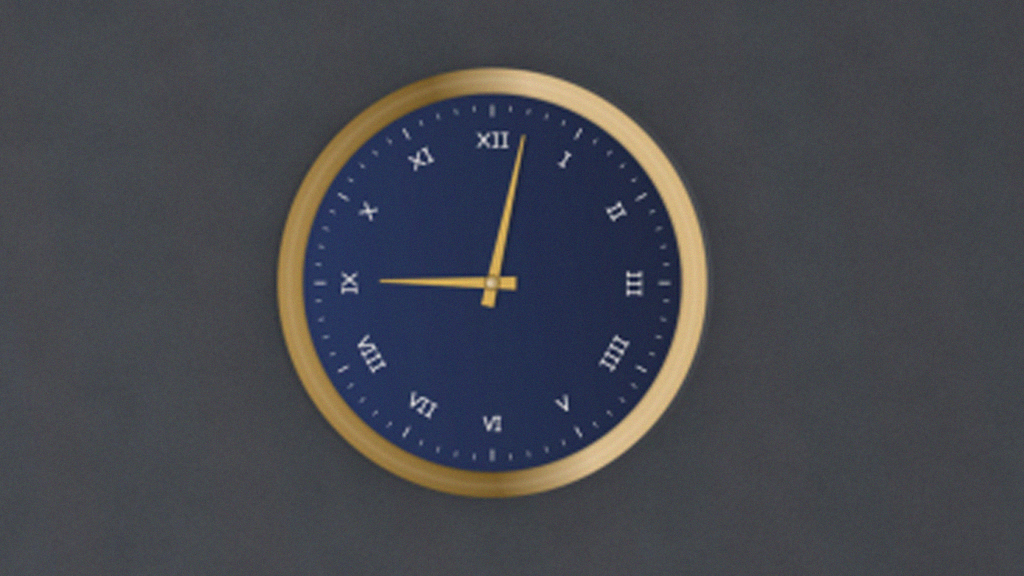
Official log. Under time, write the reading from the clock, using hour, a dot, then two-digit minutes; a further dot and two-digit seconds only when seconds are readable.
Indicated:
9.02
